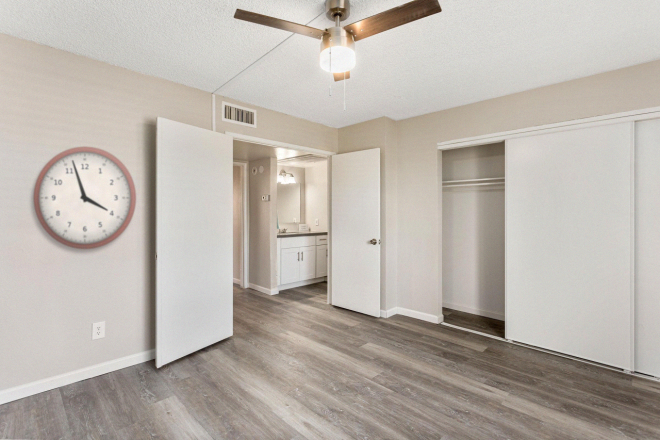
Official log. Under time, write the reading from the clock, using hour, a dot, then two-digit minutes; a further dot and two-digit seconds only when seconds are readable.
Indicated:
3.57
